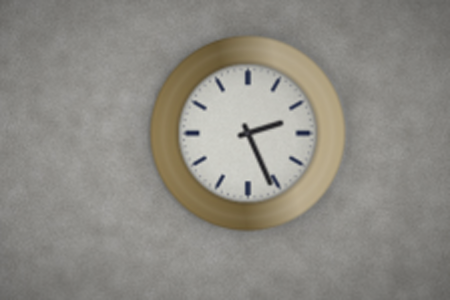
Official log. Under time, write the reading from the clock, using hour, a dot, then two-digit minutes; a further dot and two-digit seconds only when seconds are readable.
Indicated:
2.26
